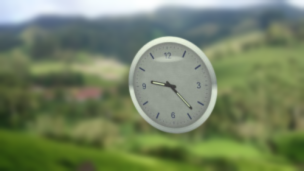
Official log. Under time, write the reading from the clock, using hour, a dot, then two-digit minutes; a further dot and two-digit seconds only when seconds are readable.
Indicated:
9.23
